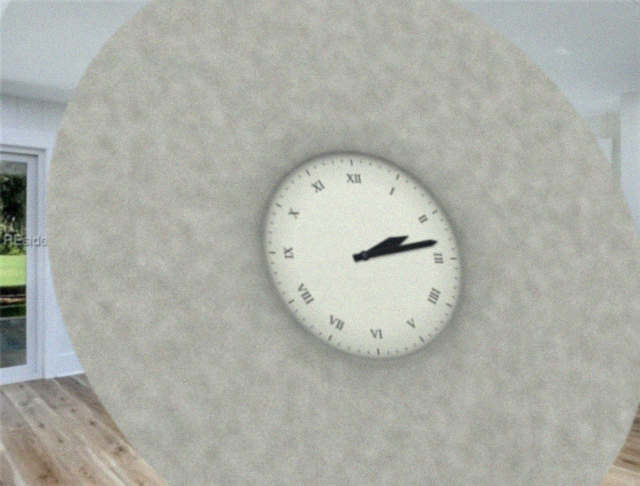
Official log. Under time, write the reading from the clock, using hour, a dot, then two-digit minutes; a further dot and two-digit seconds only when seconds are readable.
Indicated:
2.13
